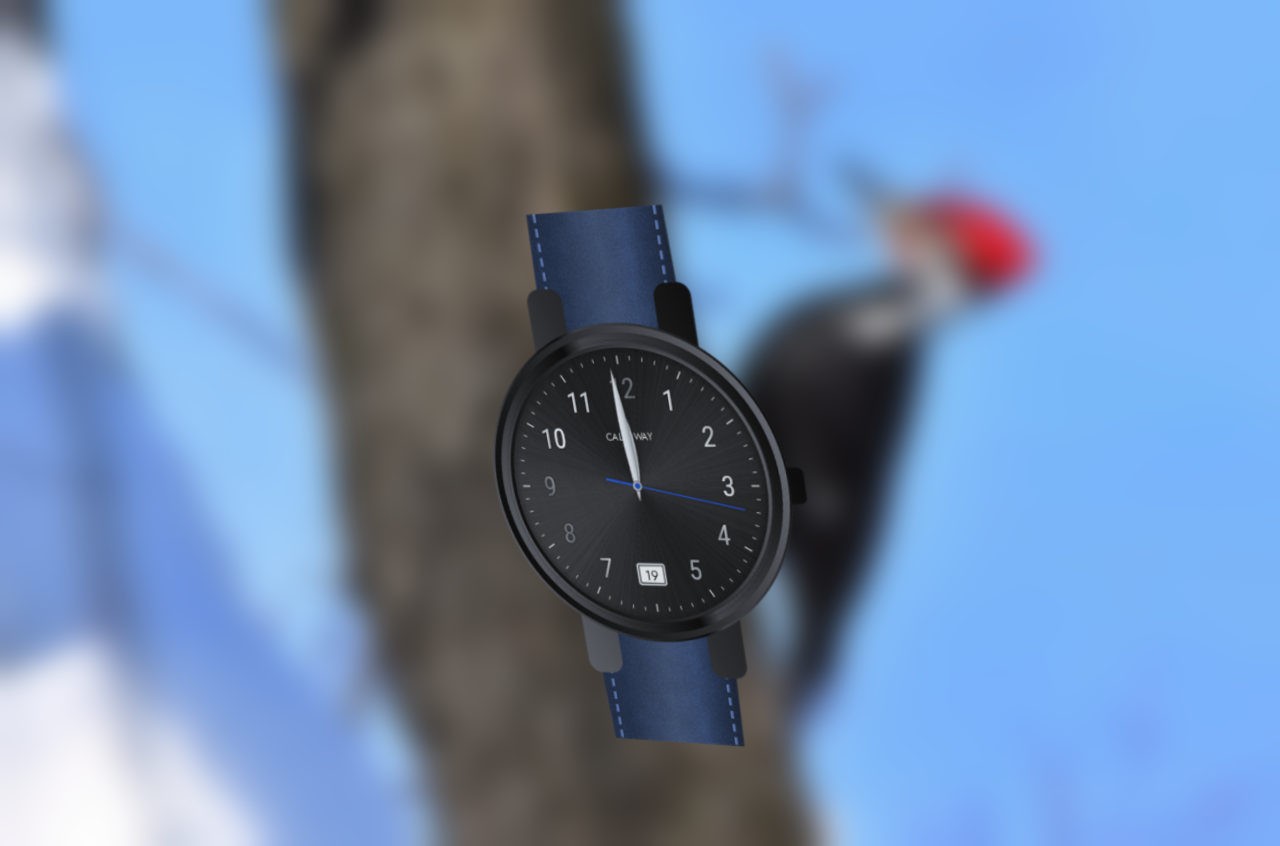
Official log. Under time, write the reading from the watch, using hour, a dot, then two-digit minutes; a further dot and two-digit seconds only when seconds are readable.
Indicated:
11.59.17
